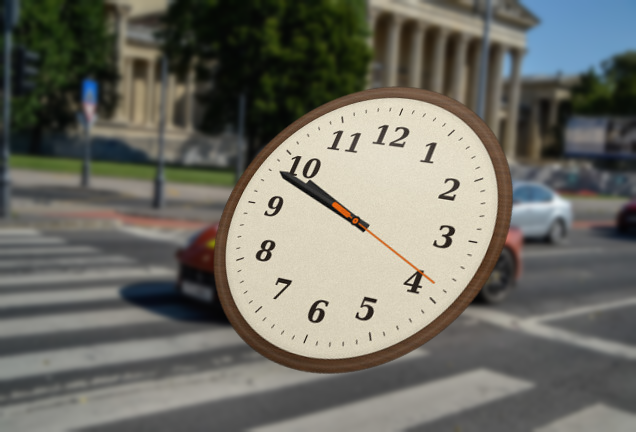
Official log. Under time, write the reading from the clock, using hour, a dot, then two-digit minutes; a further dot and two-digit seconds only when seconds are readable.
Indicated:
9.48.19
